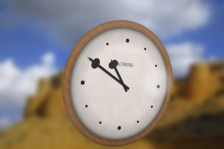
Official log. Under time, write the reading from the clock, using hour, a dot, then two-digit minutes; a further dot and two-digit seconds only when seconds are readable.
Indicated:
10.50
